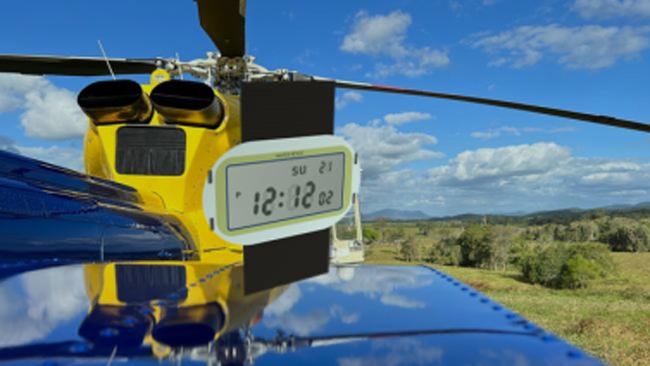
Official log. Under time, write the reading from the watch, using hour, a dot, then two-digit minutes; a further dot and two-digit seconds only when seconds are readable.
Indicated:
12.12.02
